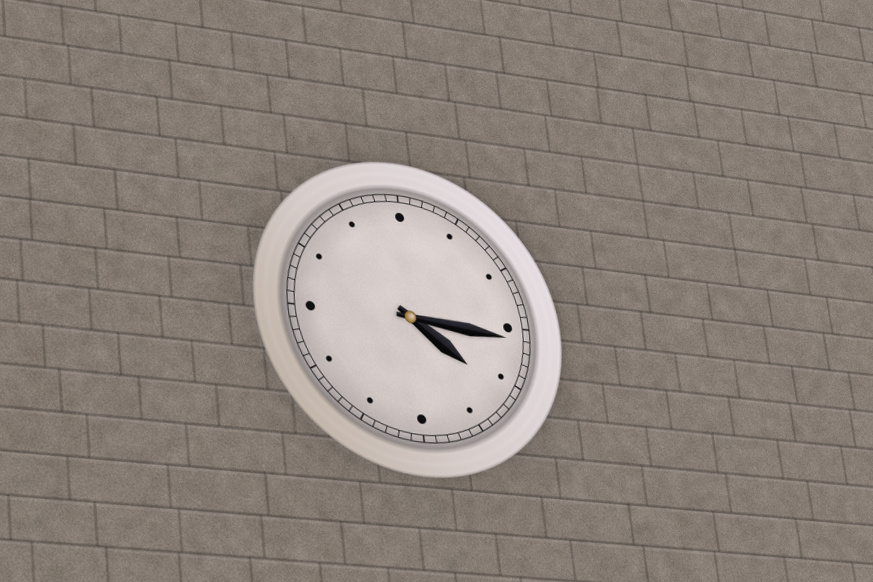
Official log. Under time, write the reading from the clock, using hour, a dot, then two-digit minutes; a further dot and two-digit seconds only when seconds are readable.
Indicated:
4.16
